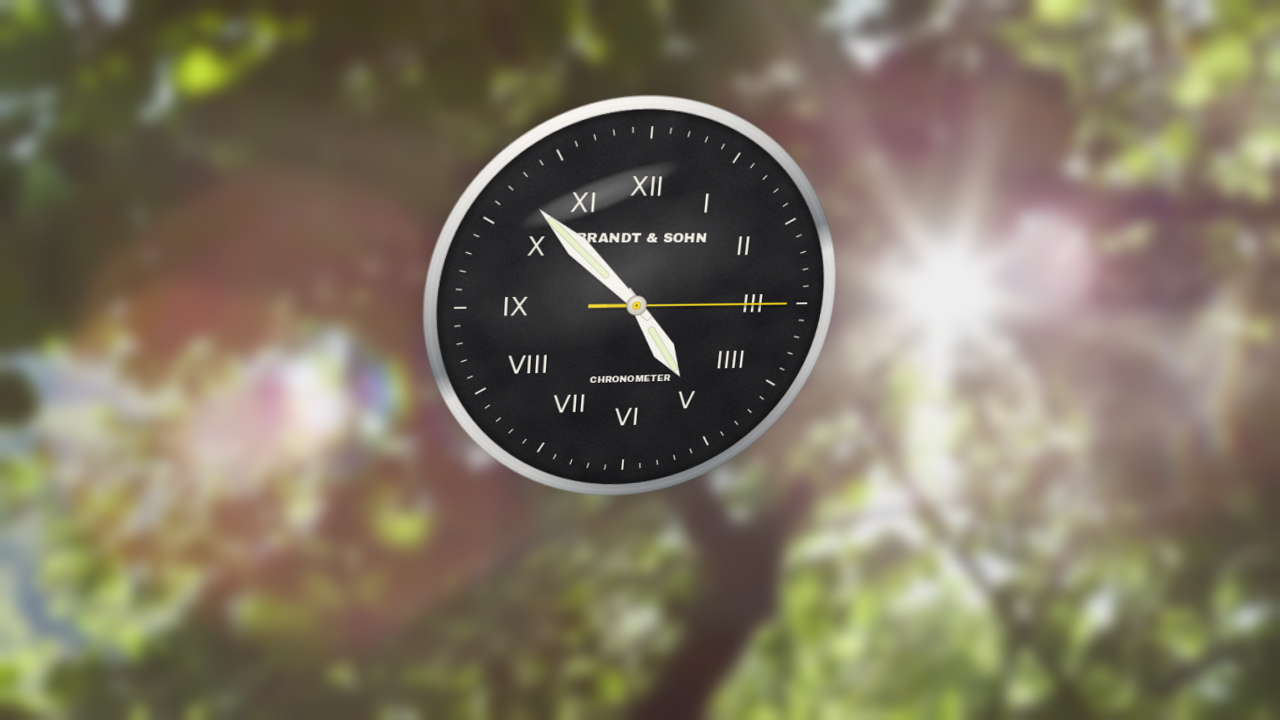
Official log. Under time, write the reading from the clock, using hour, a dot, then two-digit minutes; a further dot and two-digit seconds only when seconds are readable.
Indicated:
4.52.15
